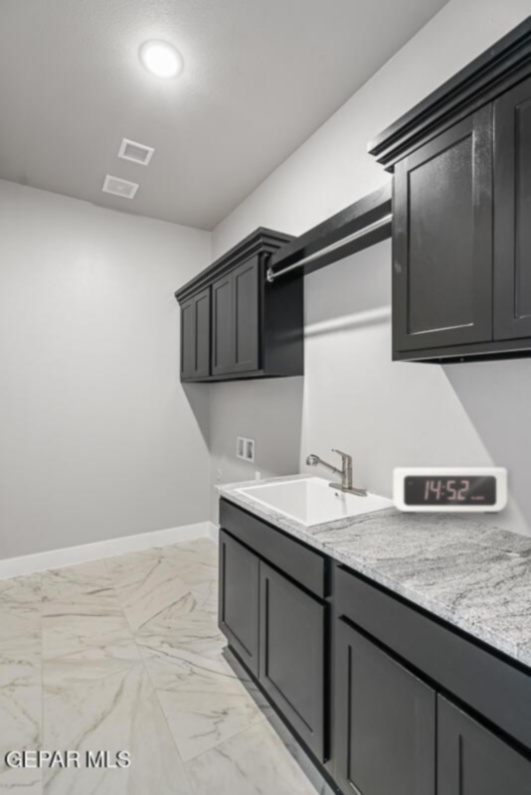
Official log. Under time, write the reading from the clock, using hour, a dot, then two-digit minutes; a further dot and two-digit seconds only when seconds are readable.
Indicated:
14.52
